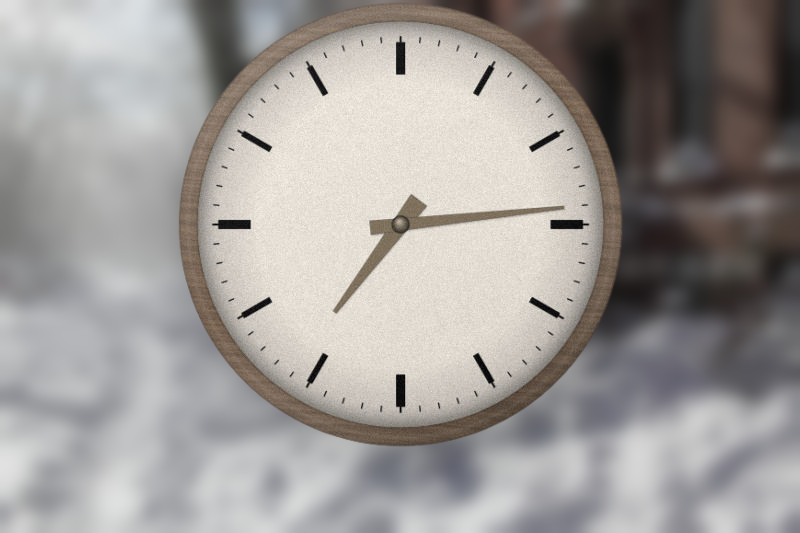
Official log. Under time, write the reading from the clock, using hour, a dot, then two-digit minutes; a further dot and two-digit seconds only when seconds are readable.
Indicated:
7.14
